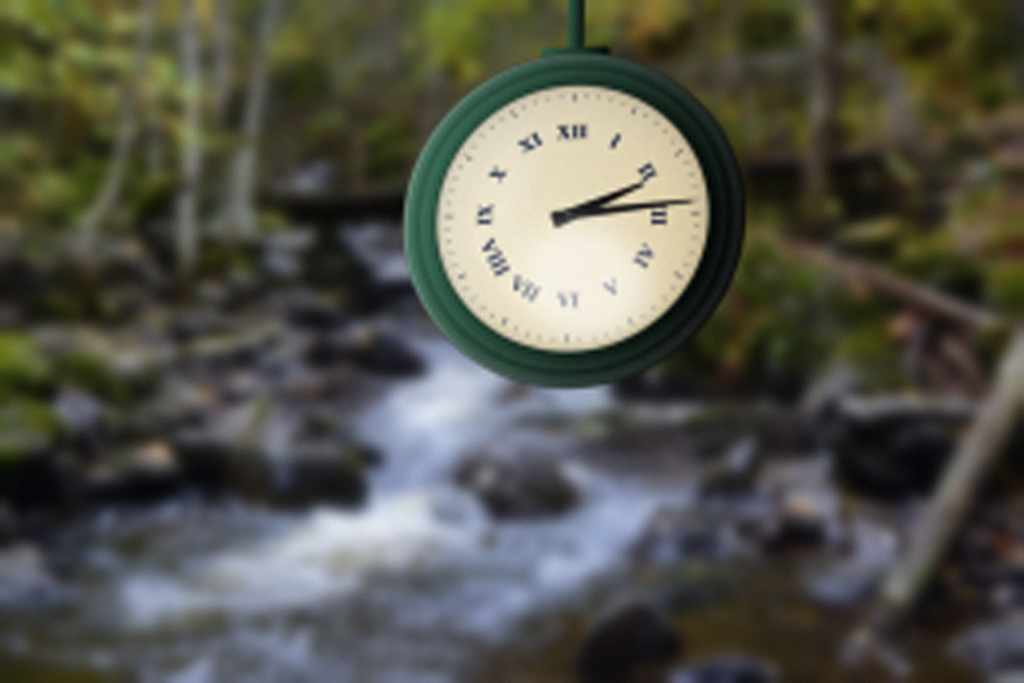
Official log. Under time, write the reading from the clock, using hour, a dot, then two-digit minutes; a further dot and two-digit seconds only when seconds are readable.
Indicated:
2.14
